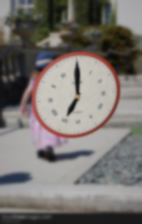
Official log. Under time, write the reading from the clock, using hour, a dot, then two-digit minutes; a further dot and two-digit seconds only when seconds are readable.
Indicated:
7.00
